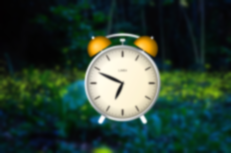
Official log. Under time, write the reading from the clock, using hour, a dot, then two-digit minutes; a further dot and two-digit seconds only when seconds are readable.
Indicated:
6.49
